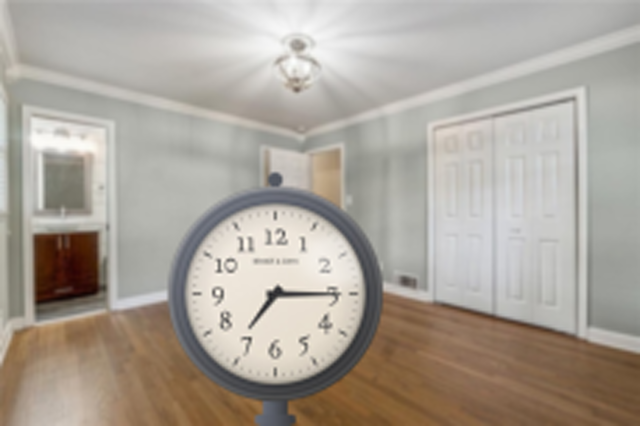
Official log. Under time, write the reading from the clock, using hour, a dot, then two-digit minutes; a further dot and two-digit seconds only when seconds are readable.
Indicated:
7.15
